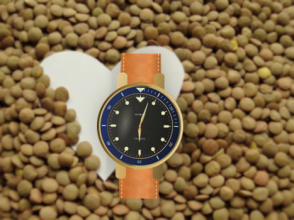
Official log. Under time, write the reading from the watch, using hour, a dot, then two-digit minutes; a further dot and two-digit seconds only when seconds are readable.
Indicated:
6.03
